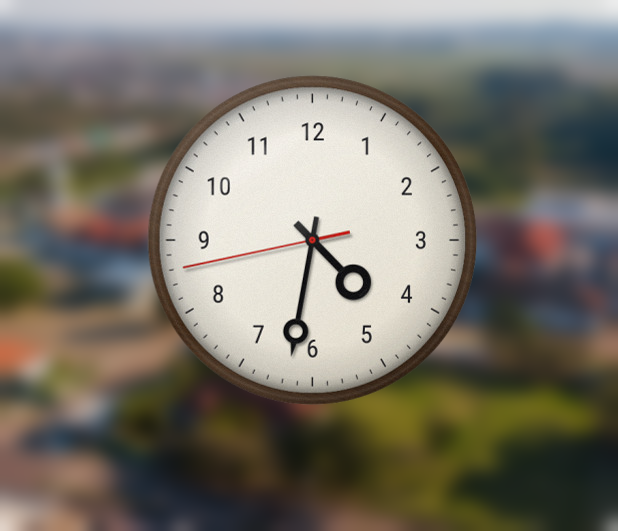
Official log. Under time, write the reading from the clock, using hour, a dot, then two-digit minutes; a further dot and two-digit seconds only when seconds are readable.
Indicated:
4.31.43
